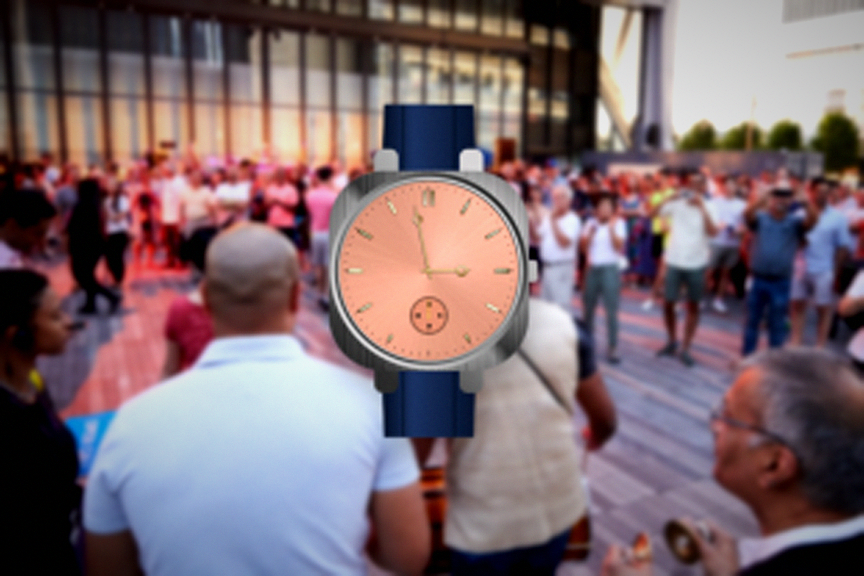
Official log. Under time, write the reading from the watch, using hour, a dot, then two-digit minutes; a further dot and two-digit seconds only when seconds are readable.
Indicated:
2.58
